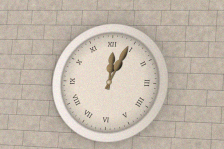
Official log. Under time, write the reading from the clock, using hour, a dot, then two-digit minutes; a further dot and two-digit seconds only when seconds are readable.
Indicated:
12.04
